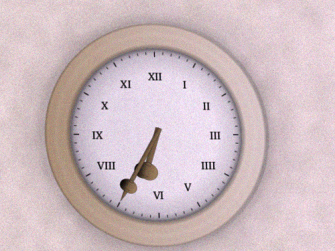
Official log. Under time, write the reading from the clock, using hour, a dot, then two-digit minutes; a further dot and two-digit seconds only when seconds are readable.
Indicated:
6.35
